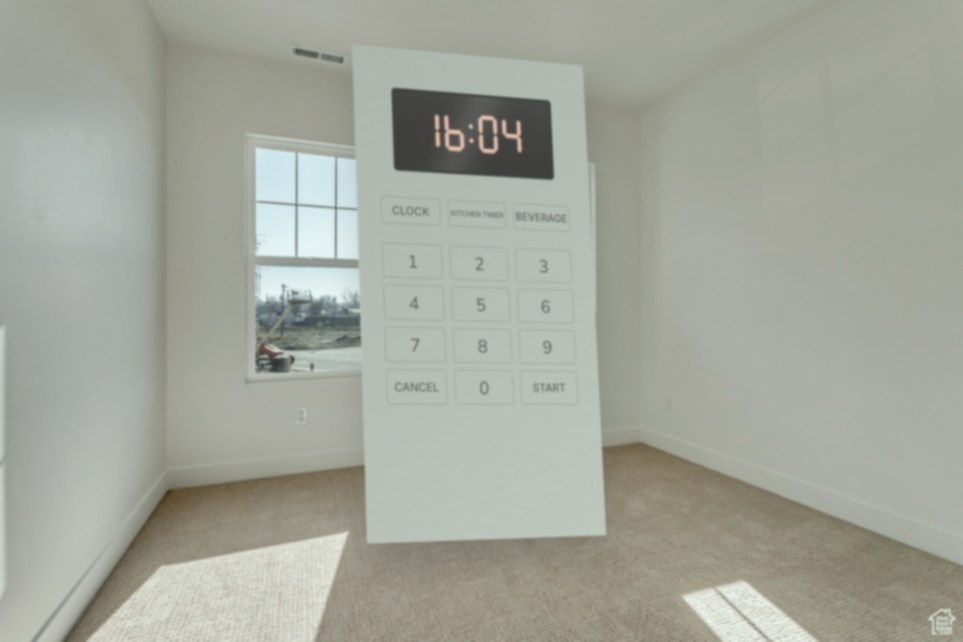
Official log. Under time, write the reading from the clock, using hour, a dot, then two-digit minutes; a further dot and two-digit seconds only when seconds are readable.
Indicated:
16.04
